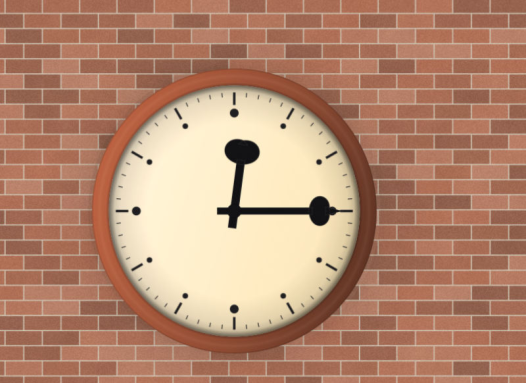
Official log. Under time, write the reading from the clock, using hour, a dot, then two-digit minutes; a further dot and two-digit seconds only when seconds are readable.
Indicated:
12.15
